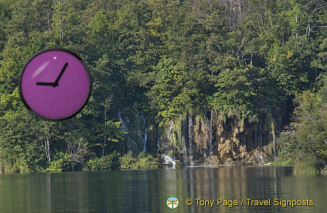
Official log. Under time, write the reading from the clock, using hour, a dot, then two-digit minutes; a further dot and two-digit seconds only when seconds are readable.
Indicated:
9.05
